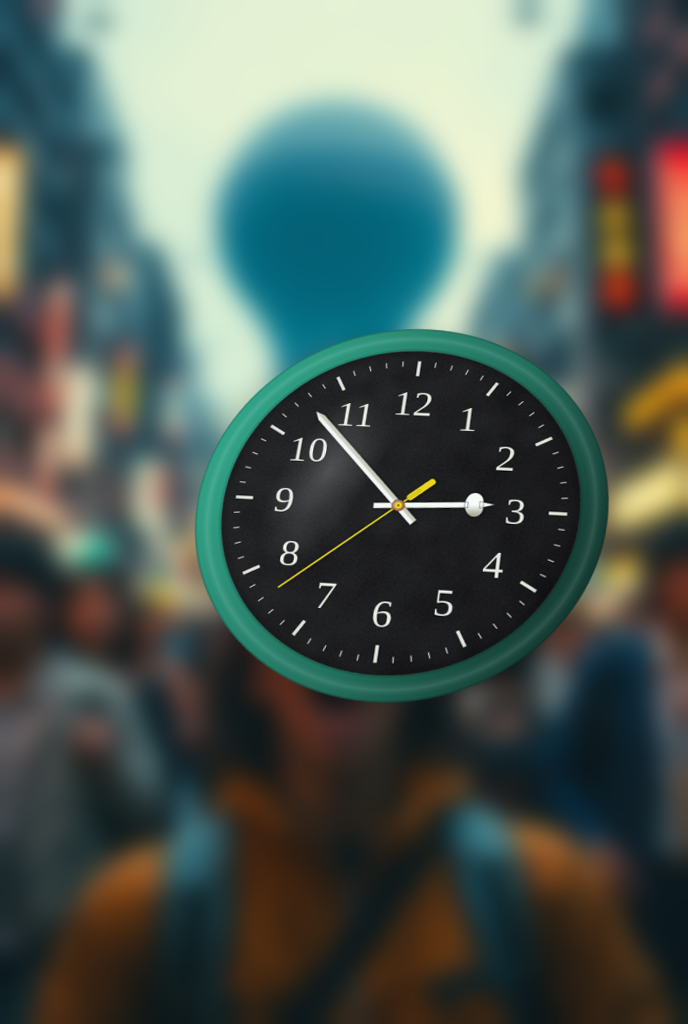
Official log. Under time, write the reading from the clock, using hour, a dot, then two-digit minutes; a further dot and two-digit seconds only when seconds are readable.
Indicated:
2.52.38
